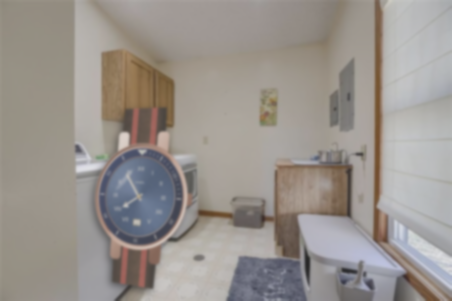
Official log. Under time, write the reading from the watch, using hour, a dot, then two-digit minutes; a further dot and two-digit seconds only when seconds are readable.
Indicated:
7.54
